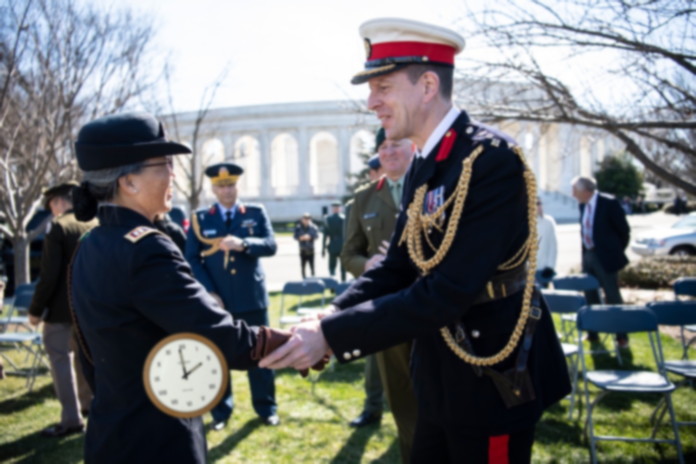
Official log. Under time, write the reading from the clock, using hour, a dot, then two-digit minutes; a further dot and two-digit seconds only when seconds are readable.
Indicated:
1.59
